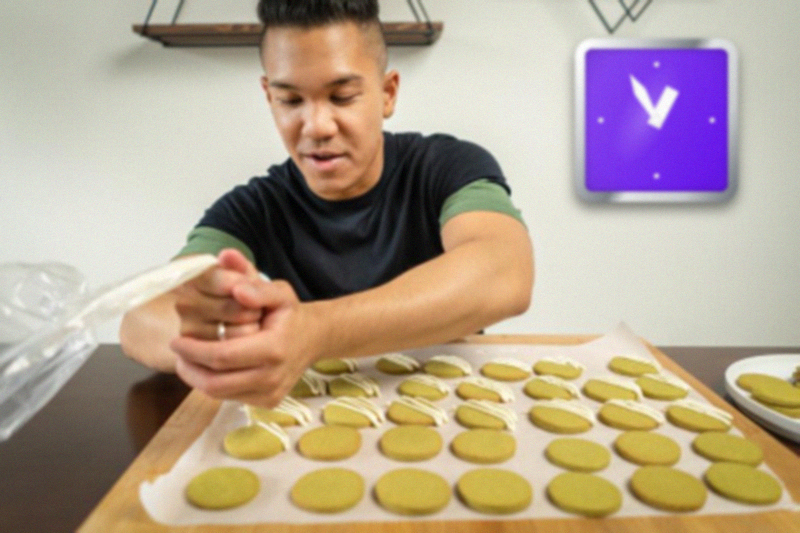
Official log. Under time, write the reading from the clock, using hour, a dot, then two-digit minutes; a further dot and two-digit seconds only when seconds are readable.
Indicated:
12.55
